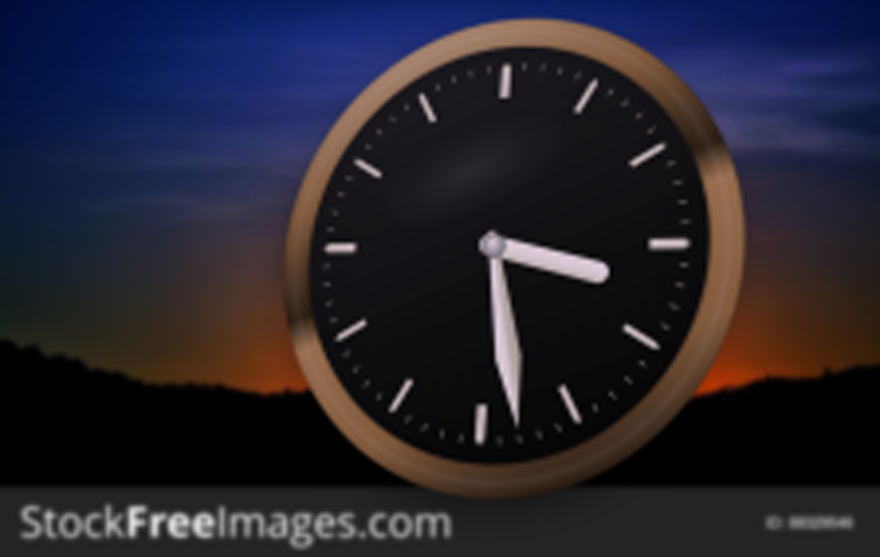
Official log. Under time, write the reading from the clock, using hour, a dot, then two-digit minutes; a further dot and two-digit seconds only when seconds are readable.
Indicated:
3.28
